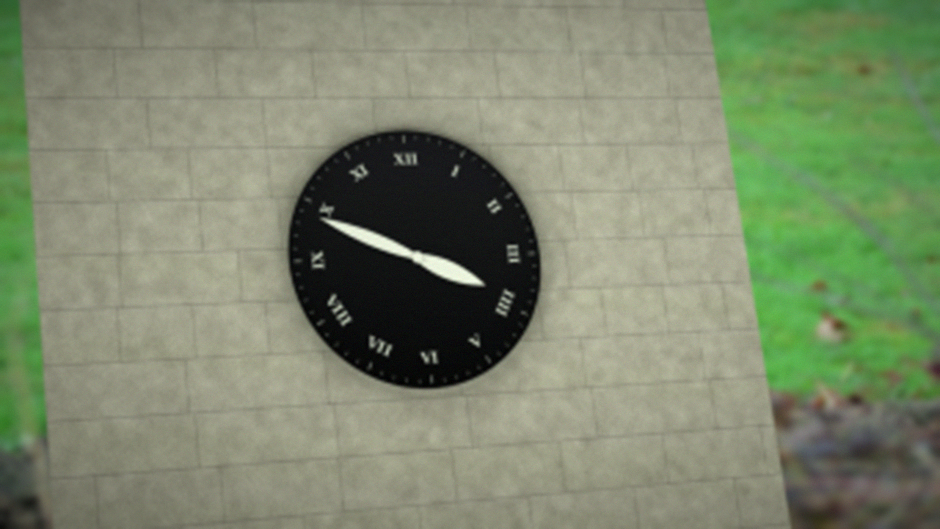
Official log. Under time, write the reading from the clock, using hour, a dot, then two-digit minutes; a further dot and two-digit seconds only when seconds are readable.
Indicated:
3.49
